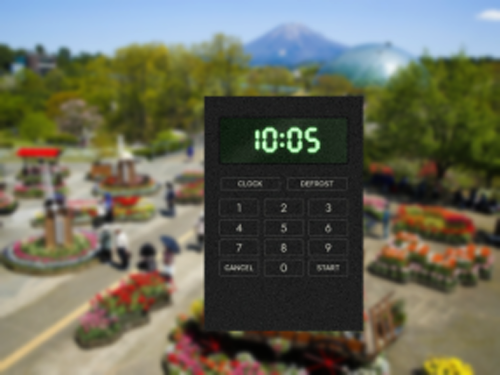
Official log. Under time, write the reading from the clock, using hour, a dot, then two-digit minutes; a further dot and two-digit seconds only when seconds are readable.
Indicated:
10.05
